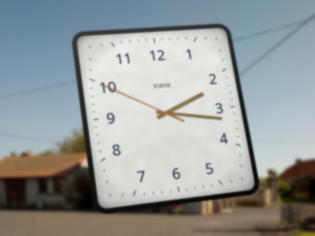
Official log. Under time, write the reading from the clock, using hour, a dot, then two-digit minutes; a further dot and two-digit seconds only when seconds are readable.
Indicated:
2.16.50
